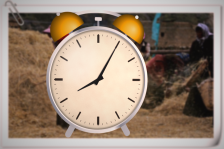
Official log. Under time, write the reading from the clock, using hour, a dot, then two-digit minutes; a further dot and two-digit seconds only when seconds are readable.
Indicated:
8.05
